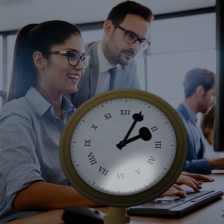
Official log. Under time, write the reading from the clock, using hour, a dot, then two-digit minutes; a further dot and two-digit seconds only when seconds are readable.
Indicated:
2.04
